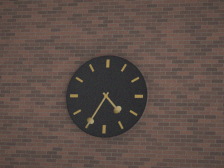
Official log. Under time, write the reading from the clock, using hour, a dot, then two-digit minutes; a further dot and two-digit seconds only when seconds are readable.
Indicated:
4.35
